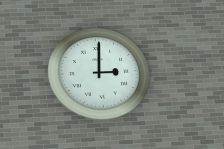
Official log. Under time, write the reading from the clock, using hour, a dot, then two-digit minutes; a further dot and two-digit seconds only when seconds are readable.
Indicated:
3.01
